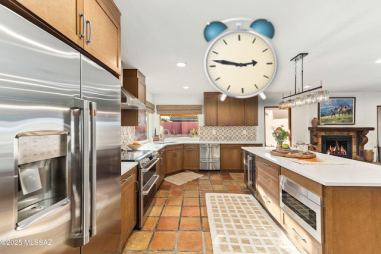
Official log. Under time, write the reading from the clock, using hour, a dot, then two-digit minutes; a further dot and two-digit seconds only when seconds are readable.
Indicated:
2.47
